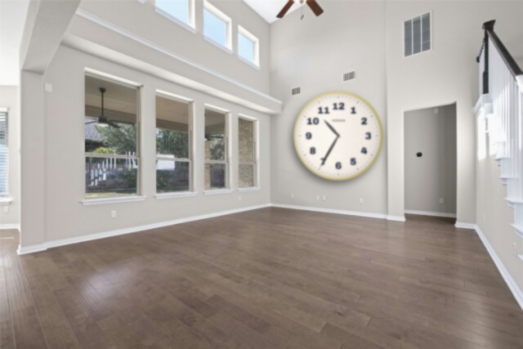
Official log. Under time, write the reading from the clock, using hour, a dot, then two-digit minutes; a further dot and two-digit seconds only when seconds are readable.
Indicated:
10.35
